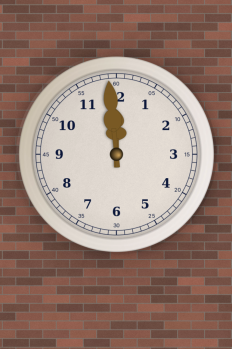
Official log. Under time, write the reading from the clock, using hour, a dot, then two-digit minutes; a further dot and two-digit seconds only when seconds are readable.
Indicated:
11.59
